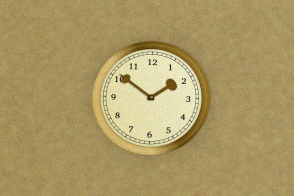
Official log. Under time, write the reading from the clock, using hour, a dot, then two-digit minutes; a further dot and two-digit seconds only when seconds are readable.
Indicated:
1.51
